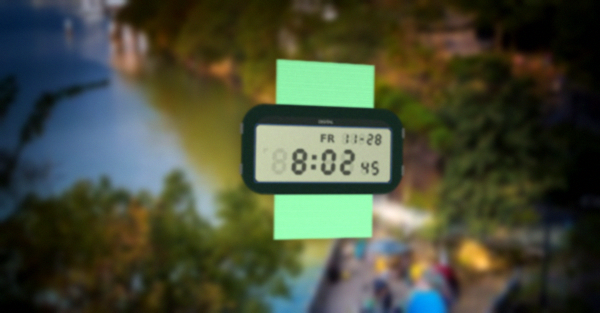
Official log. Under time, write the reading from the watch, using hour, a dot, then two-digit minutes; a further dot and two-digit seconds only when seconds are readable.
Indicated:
8.02.45
